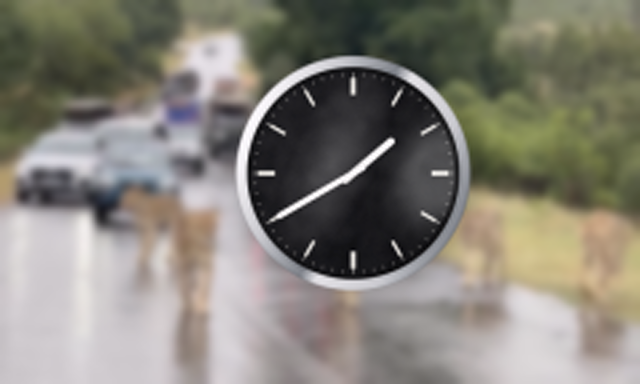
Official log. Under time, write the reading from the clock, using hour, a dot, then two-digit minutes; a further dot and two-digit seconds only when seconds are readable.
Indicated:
1.40
